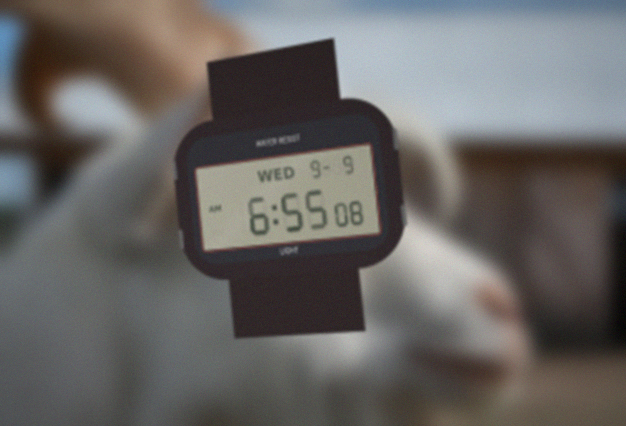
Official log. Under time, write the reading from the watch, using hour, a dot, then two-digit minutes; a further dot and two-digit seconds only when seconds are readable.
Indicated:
6.55.08
